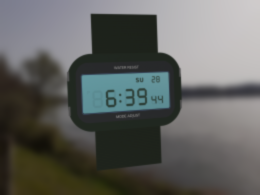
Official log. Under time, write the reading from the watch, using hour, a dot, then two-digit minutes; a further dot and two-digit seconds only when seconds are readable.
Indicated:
6.39
